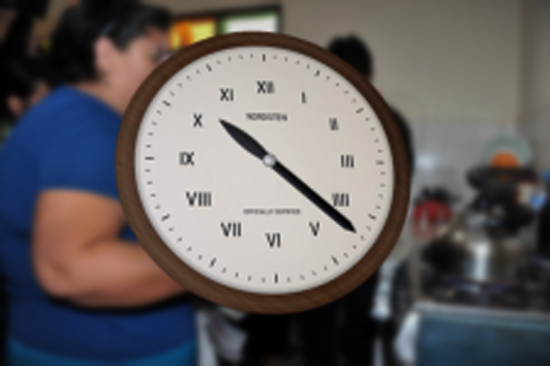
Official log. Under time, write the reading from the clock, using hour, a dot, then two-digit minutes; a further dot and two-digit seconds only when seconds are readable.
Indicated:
10.22
